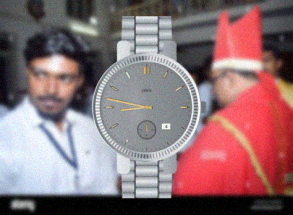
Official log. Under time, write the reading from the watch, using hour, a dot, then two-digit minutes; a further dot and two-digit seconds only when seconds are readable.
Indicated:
8.47
